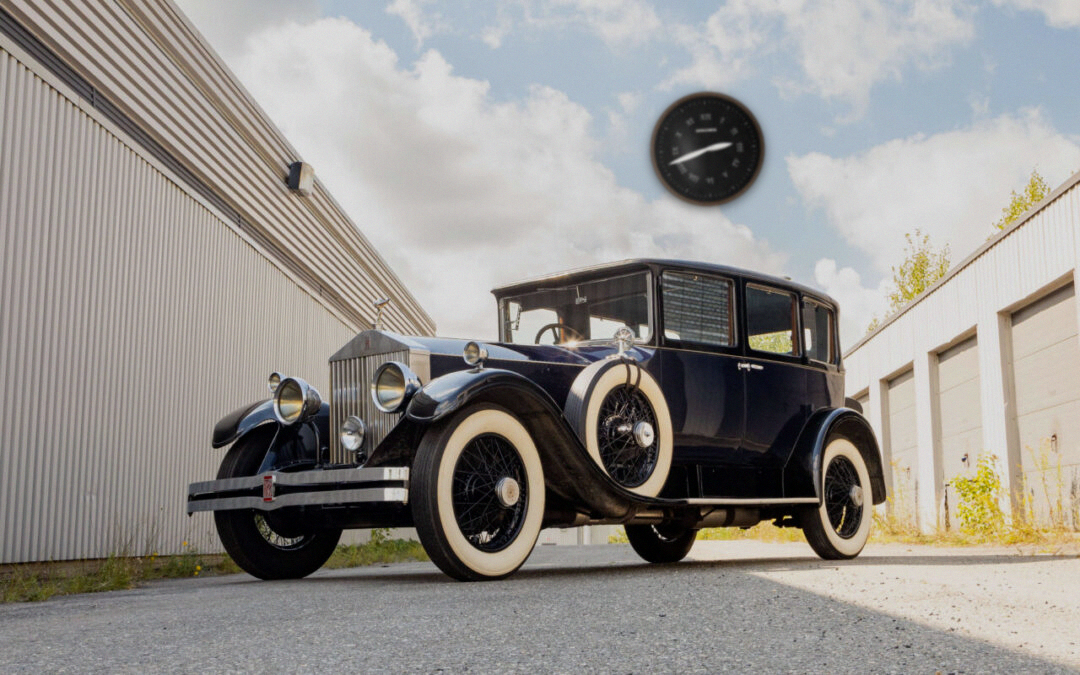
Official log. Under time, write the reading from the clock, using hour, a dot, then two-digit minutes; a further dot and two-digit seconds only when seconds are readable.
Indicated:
2.42
